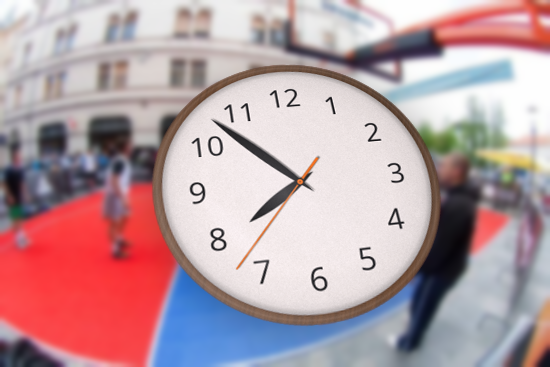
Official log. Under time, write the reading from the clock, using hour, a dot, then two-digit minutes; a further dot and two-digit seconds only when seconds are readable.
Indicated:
7.52.37
